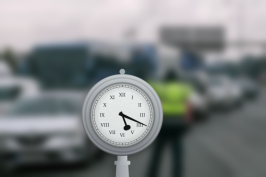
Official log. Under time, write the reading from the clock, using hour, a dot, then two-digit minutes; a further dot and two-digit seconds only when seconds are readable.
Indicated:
5.19
